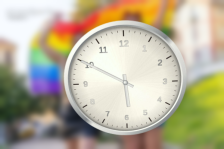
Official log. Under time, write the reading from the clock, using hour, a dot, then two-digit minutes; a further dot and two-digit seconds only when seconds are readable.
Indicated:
5.50
